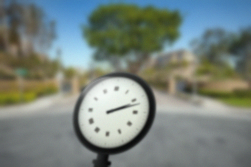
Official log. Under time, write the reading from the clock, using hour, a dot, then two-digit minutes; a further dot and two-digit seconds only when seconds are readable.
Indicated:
2.12
